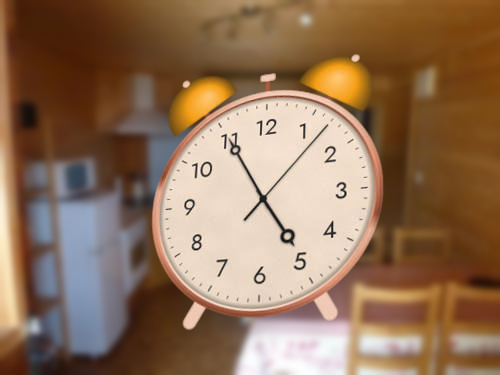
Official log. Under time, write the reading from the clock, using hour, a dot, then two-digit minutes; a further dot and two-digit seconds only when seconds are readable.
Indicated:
4.55.07
